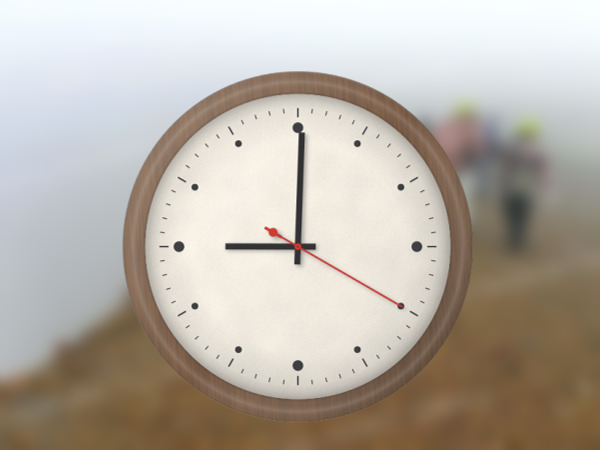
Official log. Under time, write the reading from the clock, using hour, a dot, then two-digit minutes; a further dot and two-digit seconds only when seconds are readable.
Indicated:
9.00.20
